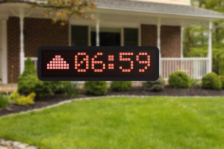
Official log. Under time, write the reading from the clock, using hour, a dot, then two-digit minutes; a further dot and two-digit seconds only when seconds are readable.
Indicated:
6.59
